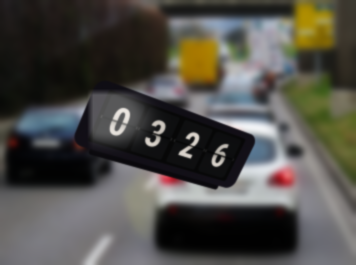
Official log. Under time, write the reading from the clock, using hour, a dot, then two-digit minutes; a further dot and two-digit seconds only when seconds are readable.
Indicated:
3.26
